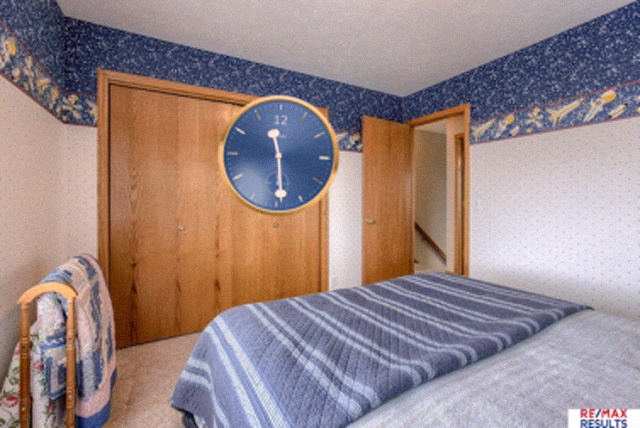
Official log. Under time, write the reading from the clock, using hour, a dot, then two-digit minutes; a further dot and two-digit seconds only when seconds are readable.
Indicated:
11.29
